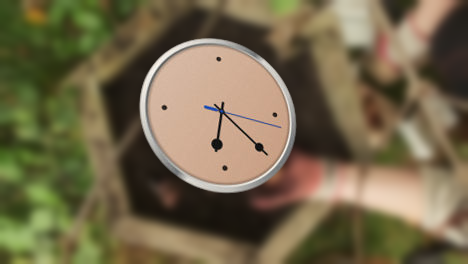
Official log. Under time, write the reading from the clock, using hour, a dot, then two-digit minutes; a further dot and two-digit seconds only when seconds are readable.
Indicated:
6.22.17
